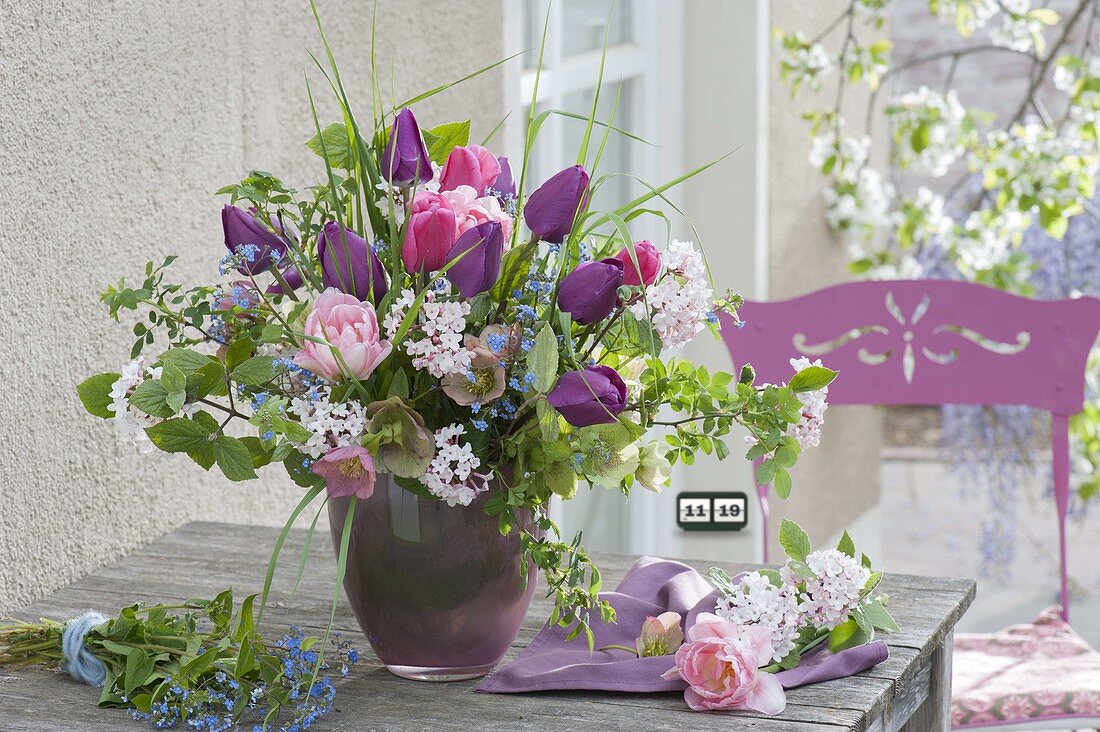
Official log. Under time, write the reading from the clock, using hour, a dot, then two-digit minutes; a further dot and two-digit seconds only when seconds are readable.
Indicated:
11.19
